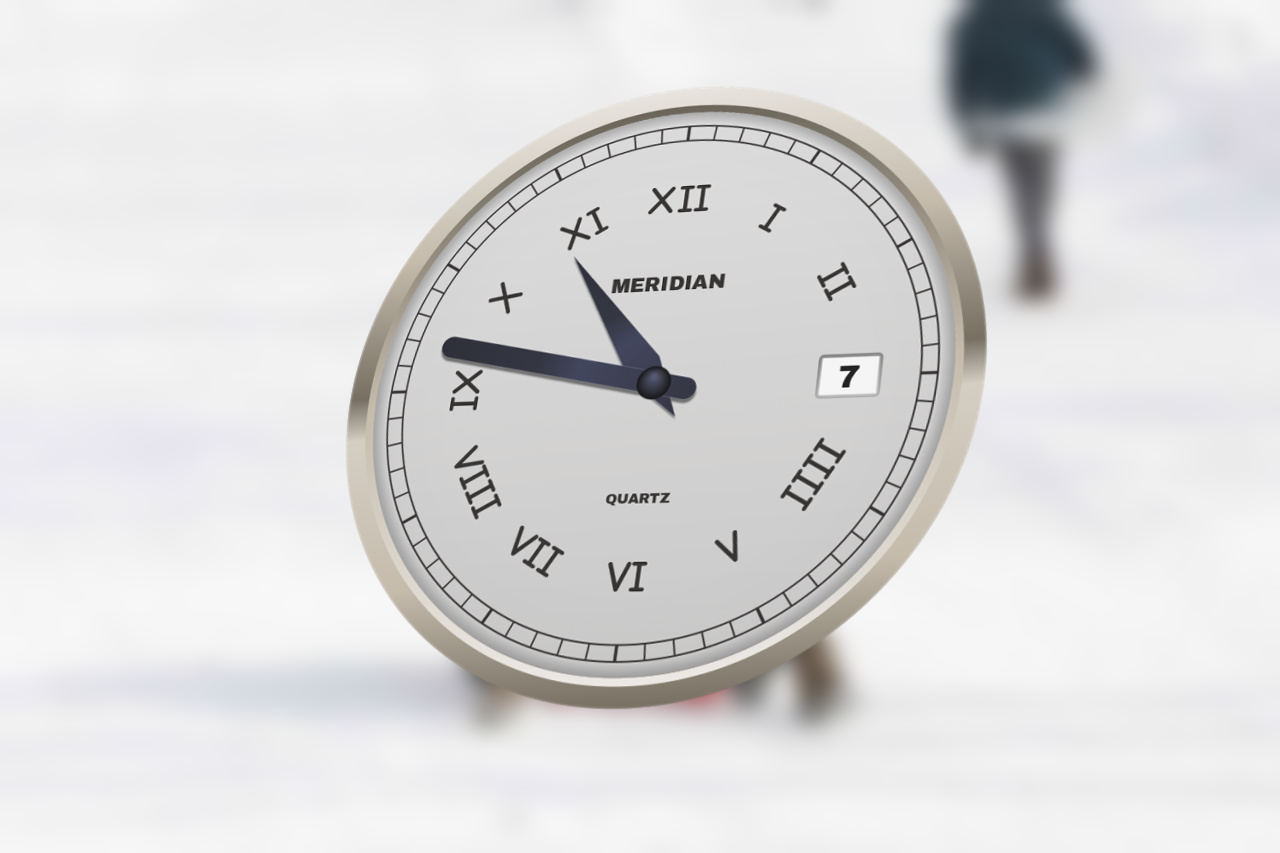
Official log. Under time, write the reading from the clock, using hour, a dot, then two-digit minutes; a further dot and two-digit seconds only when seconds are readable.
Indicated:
10.47
